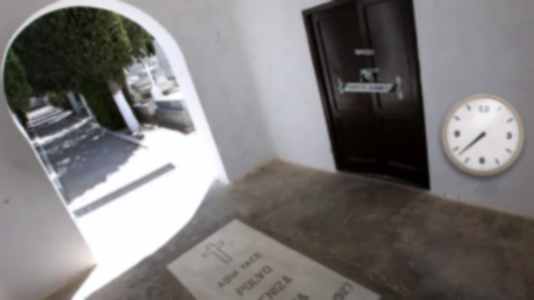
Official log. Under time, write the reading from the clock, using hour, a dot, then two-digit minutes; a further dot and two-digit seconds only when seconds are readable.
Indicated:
7.38
